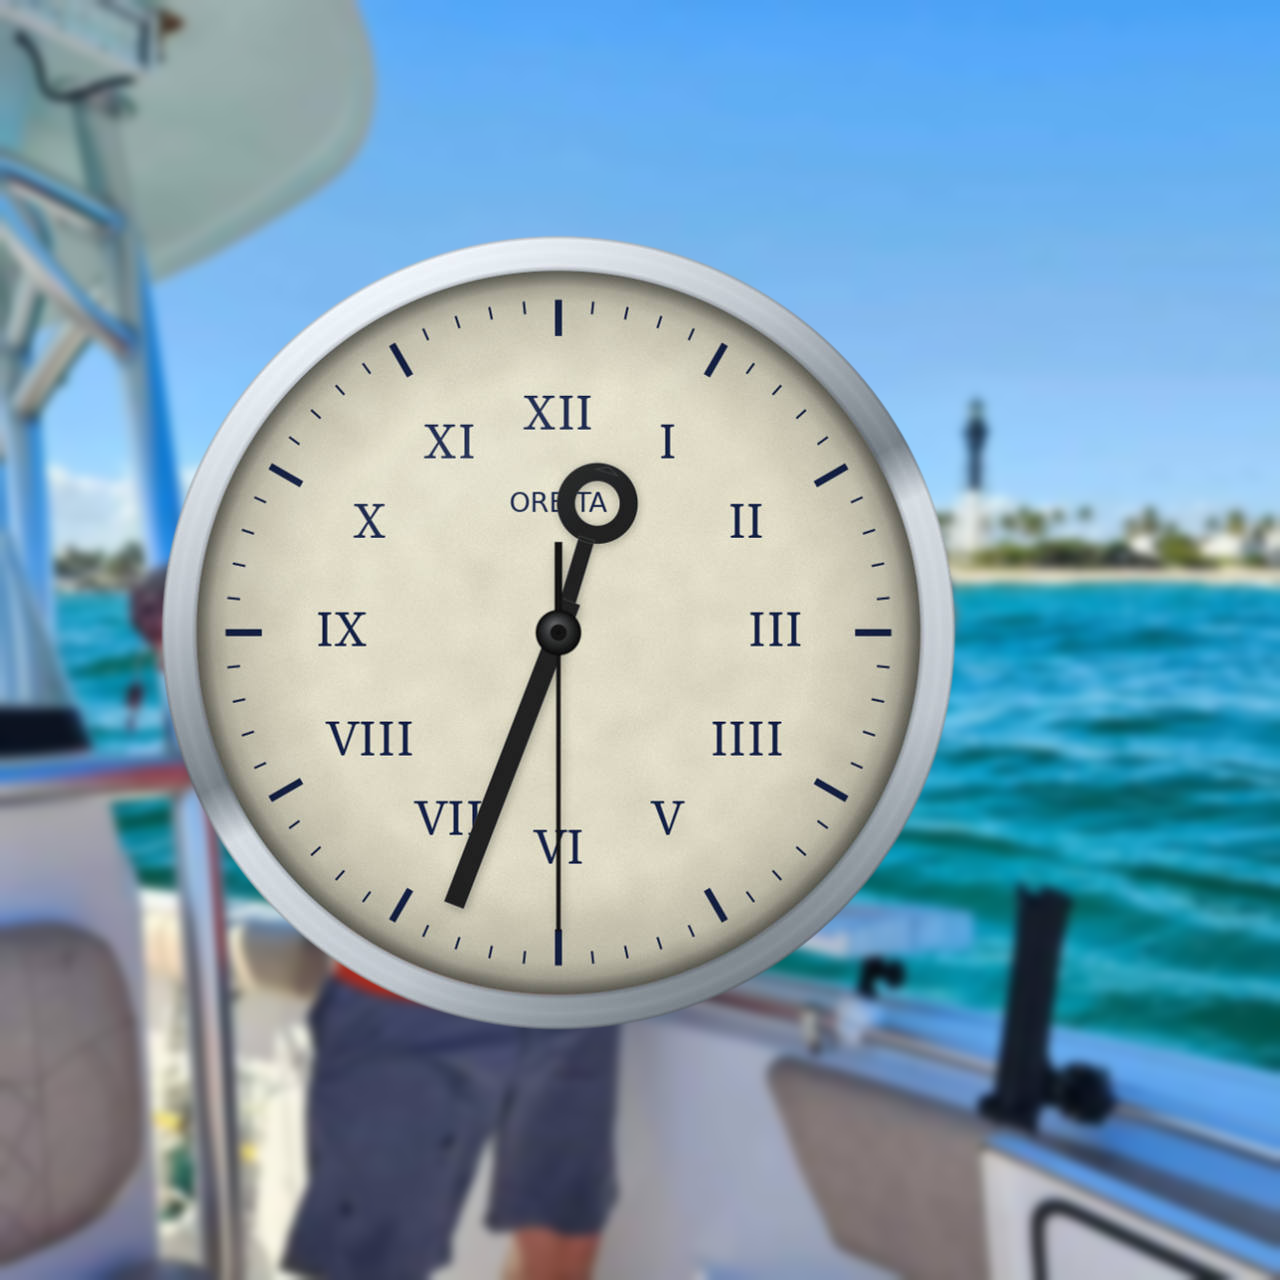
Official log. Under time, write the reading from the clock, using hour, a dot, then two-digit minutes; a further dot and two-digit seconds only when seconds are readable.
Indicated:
12.33.30
